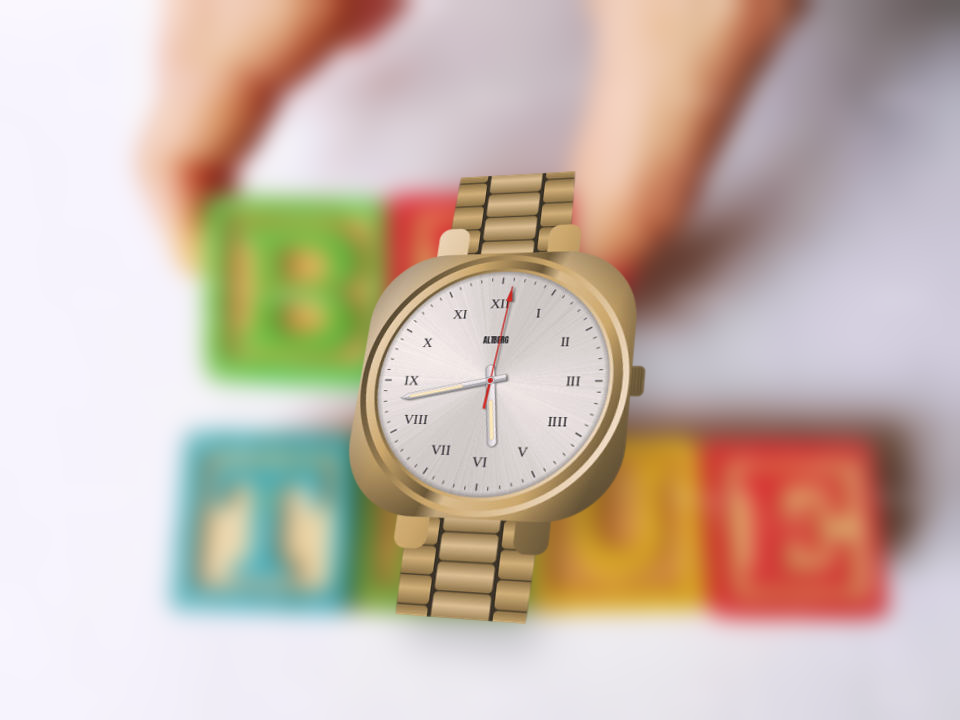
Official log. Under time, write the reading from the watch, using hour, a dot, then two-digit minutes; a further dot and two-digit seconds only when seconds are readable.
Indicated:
5.43.01
